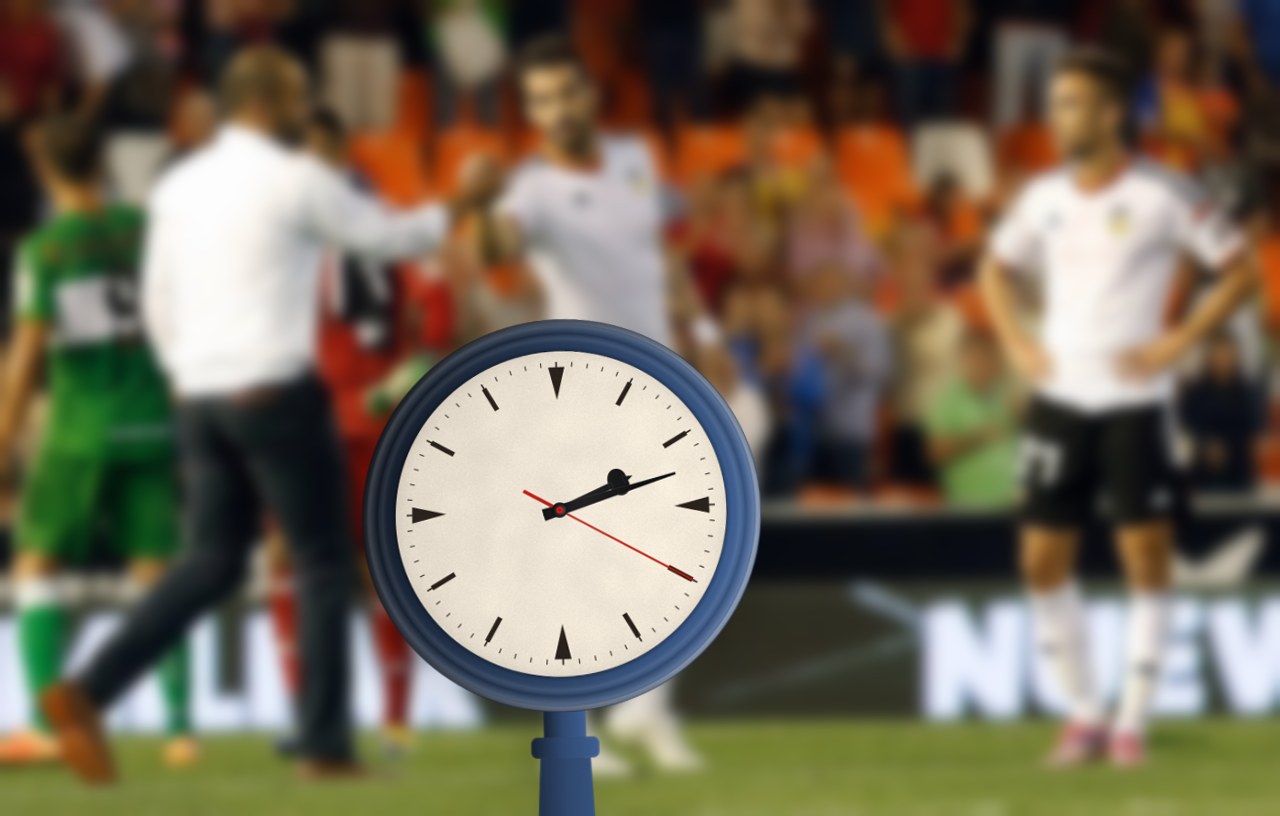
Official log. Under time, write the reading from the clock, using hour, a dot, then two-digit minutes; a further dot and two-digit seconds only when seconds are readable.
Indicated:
2.12.20
